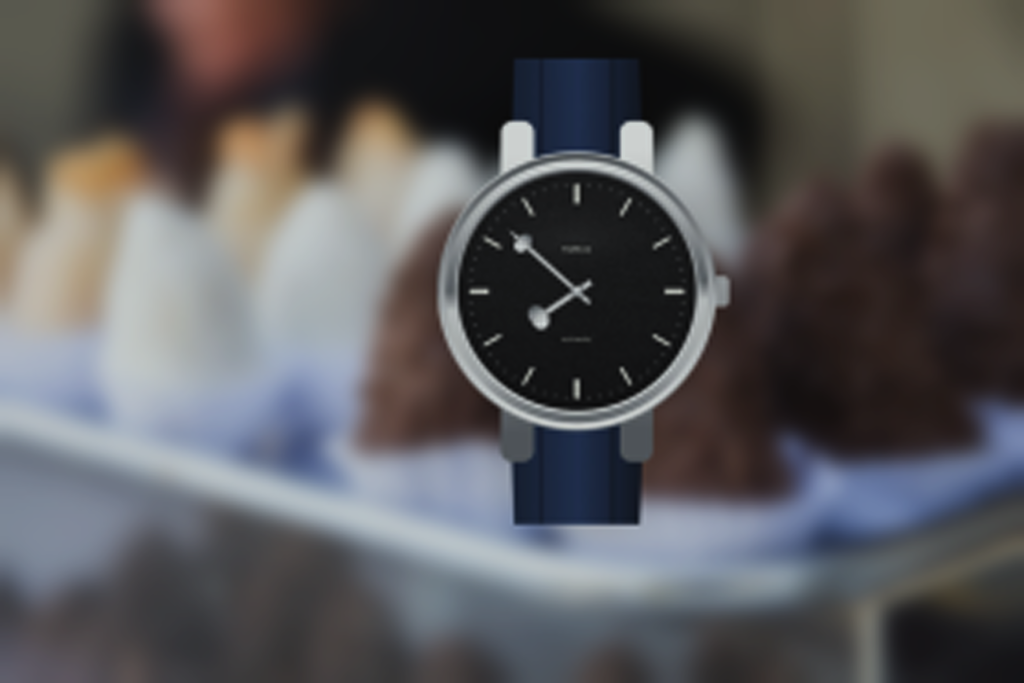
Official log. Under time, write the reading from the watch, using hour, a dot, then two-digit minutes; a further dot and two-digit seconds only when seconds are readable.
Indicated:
7.52
